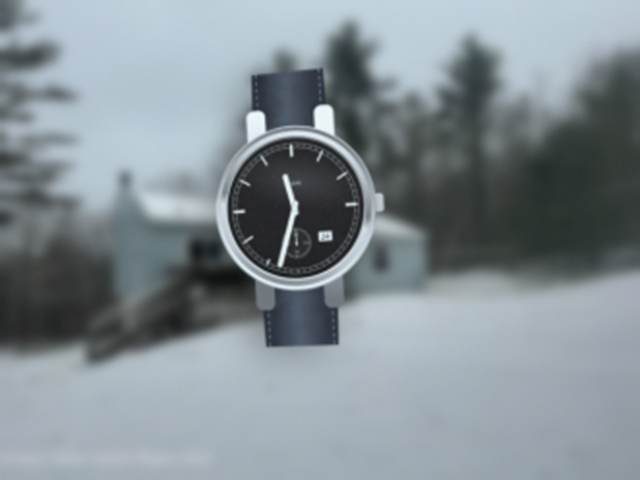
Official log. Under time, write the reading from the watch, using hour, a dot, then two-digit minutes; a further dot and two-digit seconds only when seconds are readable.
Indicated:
11.33
